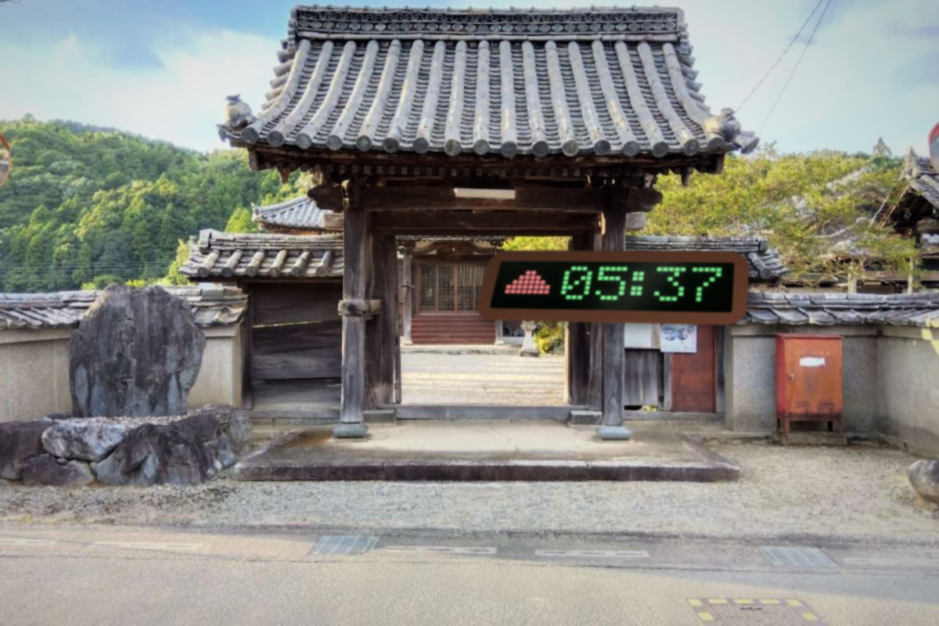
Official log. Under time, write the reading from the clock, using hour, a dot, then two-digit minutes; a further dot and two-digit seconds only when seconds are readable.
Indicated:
5.37
